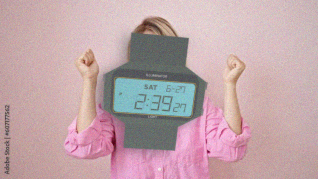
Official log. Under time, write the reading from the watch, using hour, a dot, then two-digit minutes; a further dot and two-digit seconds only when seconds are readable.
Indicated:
2.39.27
